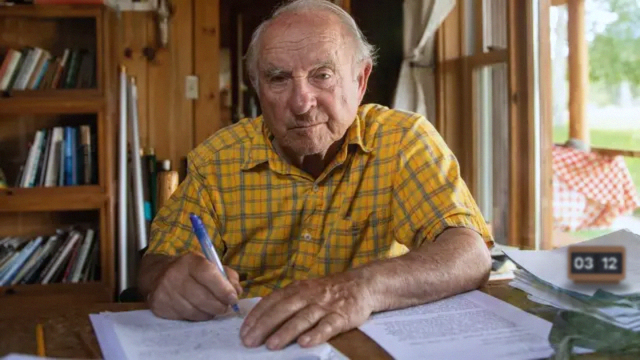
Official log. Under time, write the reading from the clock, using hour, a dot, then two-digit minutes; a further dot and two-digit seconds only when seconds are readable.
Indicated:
3.12
